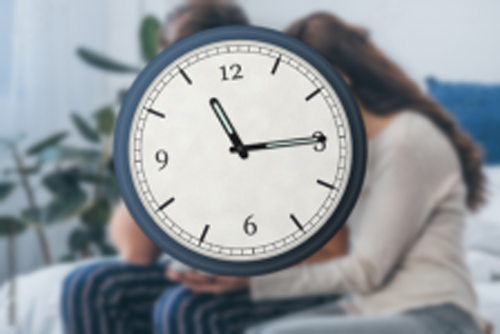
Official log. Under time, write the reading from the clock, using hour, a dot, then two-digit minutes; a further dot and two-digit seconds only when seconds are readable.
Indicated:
11.15
